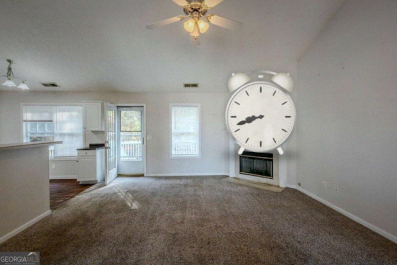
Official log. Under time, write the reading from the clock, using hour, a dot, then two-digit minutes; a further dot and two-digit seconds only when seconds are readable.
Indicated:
8.42
